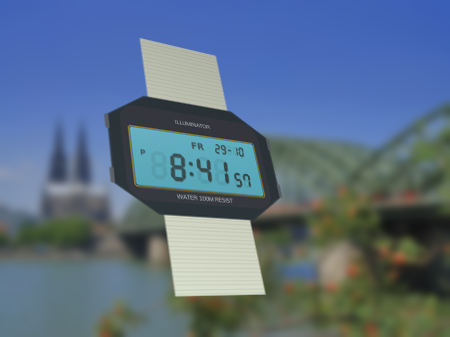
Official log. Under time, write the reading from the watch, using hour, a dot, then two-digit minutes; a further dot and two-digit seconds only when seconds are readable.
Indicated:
8.41.57
